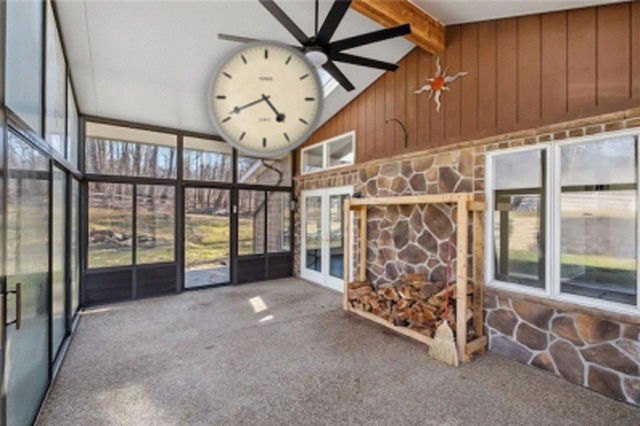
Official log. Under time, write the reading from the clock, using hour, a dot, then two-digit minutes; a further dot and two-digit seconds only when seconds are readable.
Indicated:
4.41
